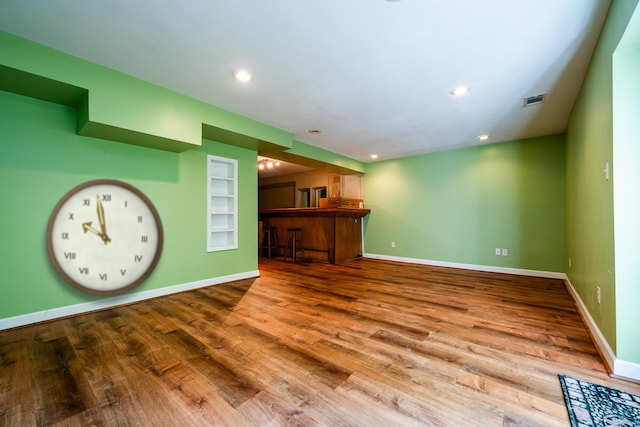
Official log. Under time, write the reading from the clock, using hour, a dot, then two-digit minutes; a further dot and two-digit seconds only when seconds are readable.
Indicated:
9.58
